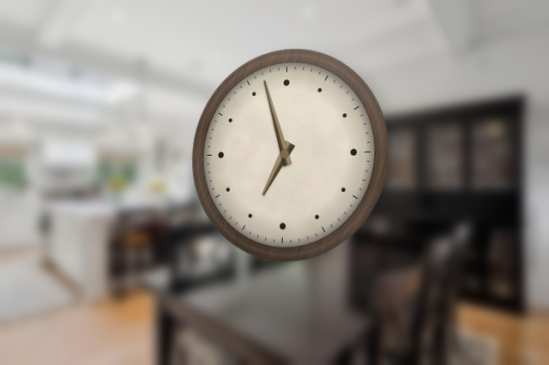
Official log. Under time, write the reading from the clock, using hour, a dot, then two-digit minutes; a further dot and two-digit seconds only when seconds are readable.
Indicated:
6.57
